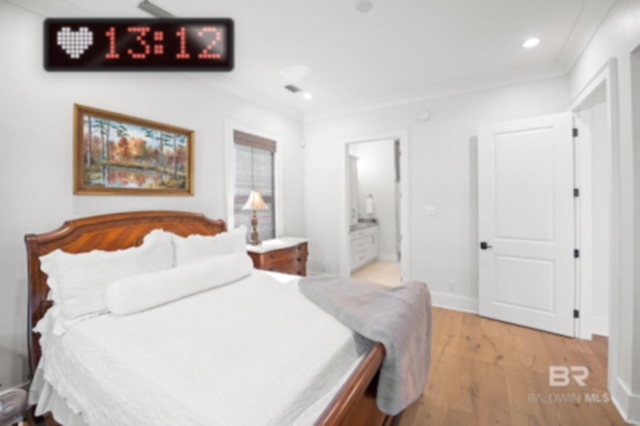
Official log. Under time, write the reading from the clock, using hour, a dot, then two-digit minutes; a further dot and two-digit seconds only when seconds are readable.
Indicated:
13.12
